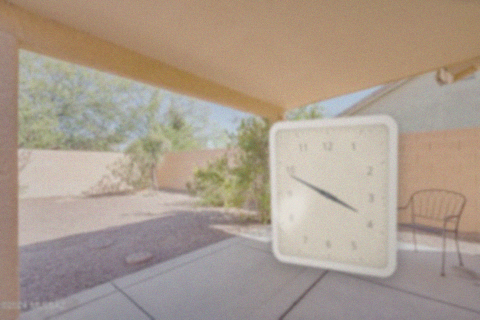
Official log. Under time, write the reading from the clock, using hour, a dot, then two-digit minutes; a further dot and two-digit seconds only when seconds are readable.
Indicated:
3.49
